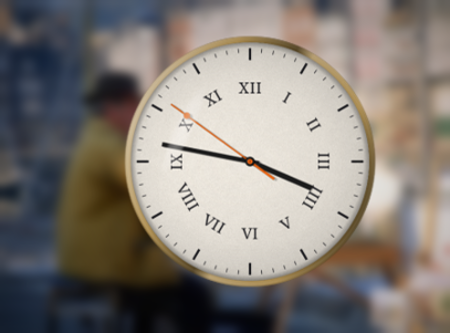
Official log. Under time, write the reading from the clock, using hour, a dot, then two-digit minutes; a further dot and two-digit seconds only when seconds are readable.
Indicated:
3.46.51
